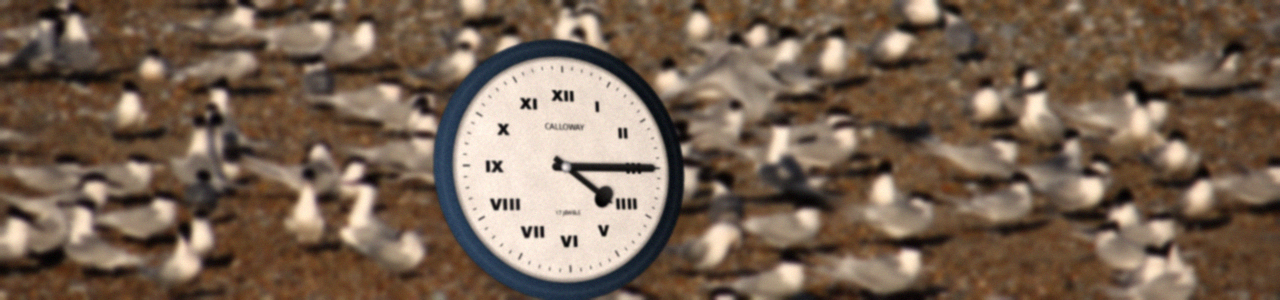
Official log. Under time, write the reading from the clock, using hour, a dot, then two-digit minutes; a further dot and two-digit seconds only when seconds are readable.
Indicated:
4.15
